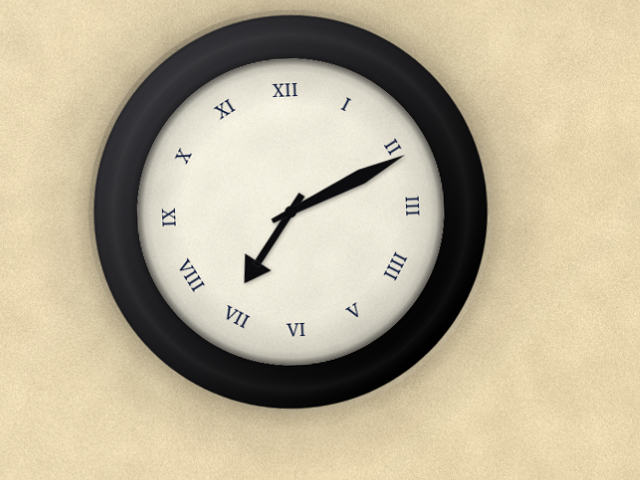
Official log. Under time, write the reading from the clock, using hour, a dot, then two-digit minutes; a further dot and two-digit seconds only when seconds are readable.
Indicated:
7.11
